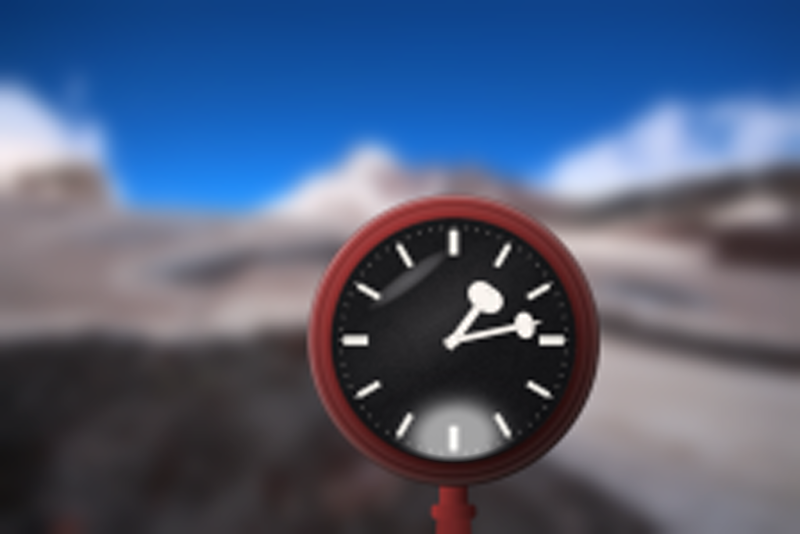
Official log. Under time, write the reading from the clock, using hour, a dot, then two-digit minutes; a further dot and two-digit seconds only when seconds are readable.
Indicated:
1.13
